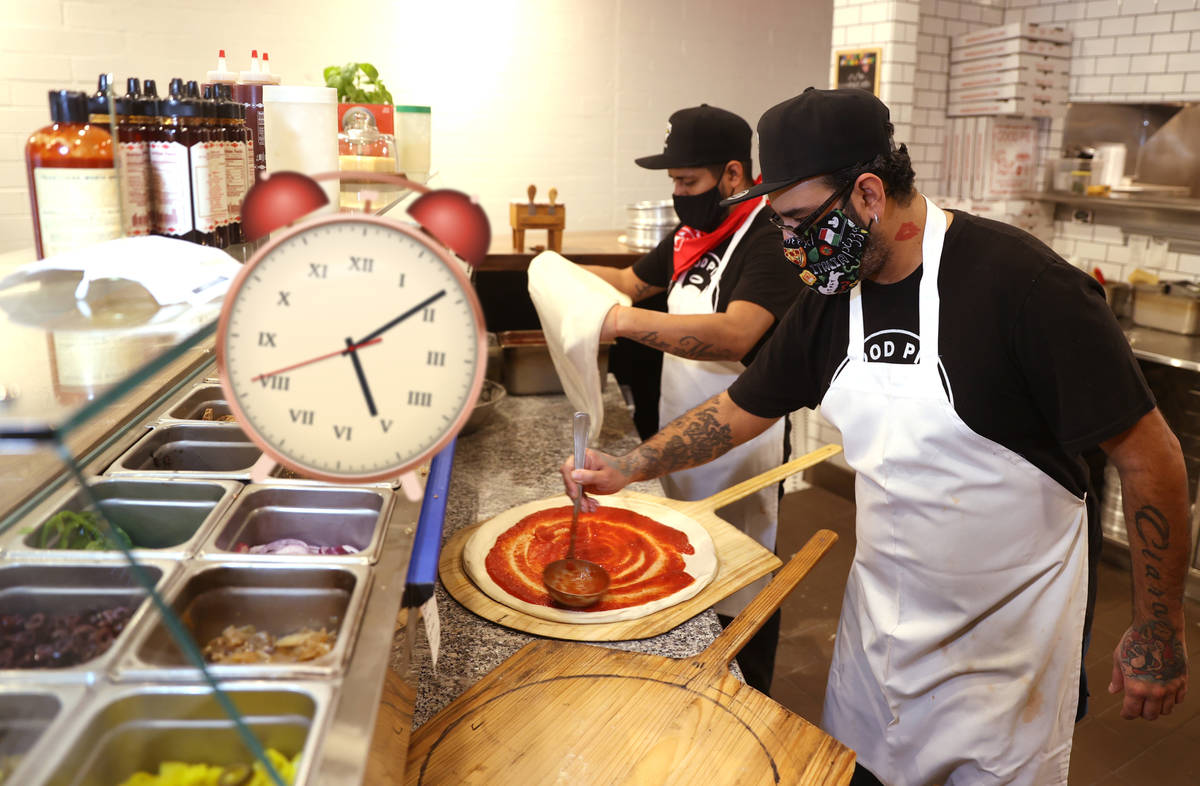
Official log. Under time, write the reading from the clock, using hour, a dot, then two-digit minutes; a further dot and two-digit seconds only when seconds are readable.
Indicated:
5.08.41
